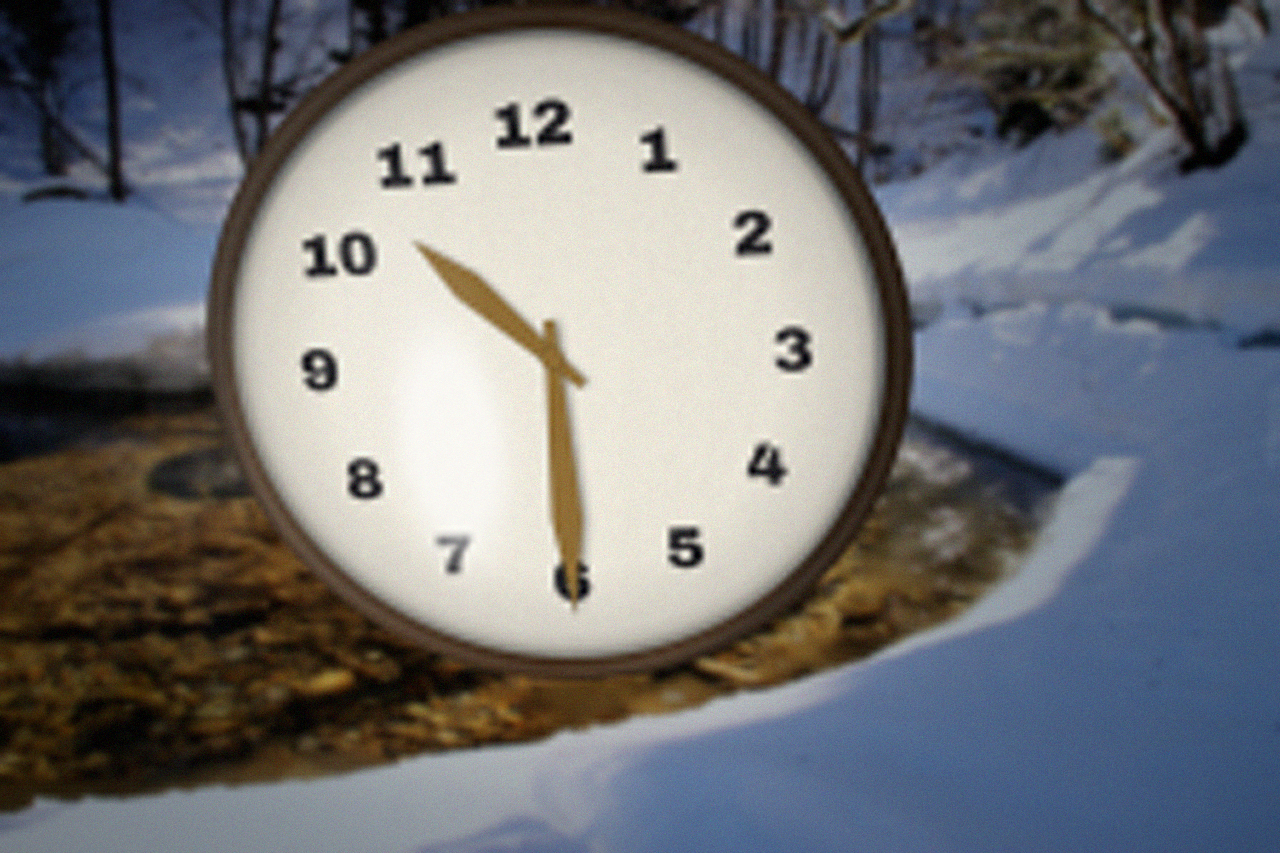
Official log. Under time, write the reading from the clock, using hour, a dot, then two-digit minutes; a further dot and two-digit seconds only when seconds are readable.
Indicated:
10.30
